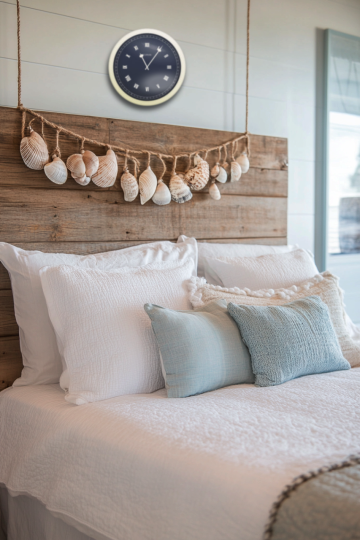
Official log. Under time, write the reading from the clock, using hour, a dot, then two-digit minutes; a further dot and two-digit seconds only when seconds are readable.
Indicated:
11.06
